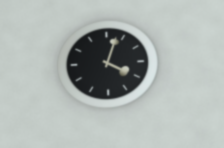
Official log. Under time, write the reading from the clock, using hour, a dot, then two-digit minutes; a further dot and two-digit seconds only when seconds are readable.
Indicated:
4.03
